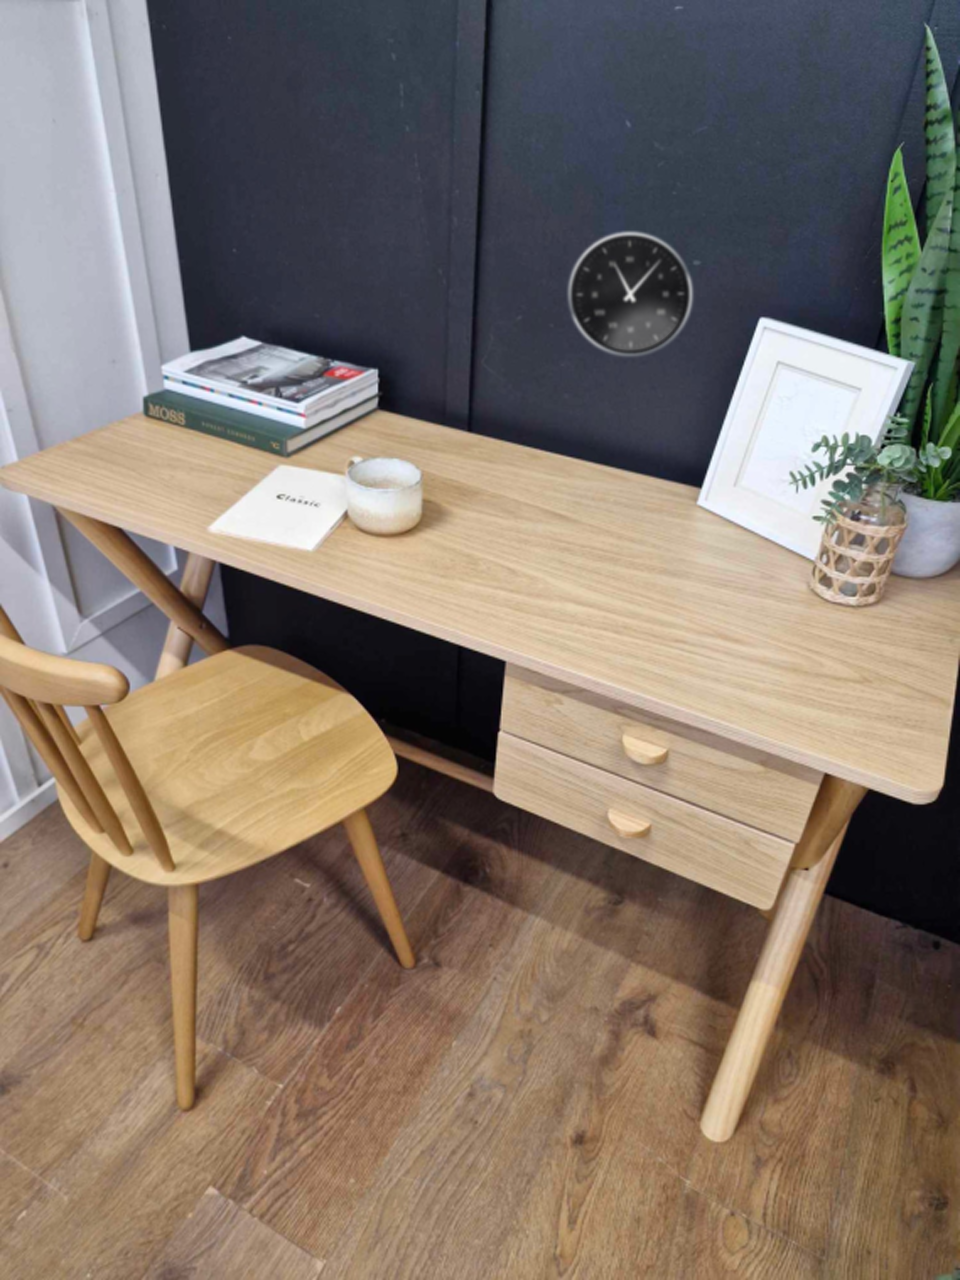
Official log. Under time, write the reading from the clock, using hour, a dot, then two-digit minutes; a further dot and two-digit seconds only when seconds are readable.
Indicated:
11.07
